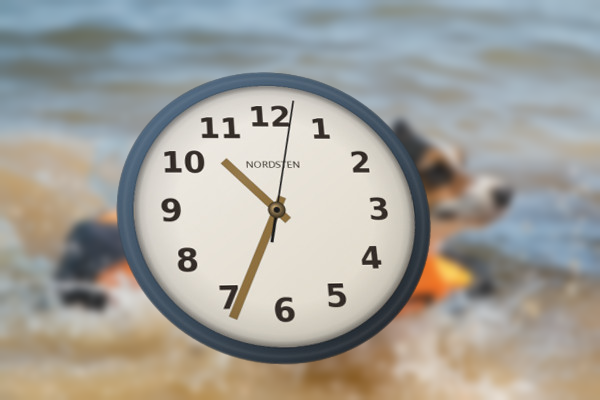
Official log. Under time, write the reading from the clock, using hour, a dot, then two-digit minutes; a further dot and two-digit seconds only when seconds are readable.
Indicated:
10.34.02
